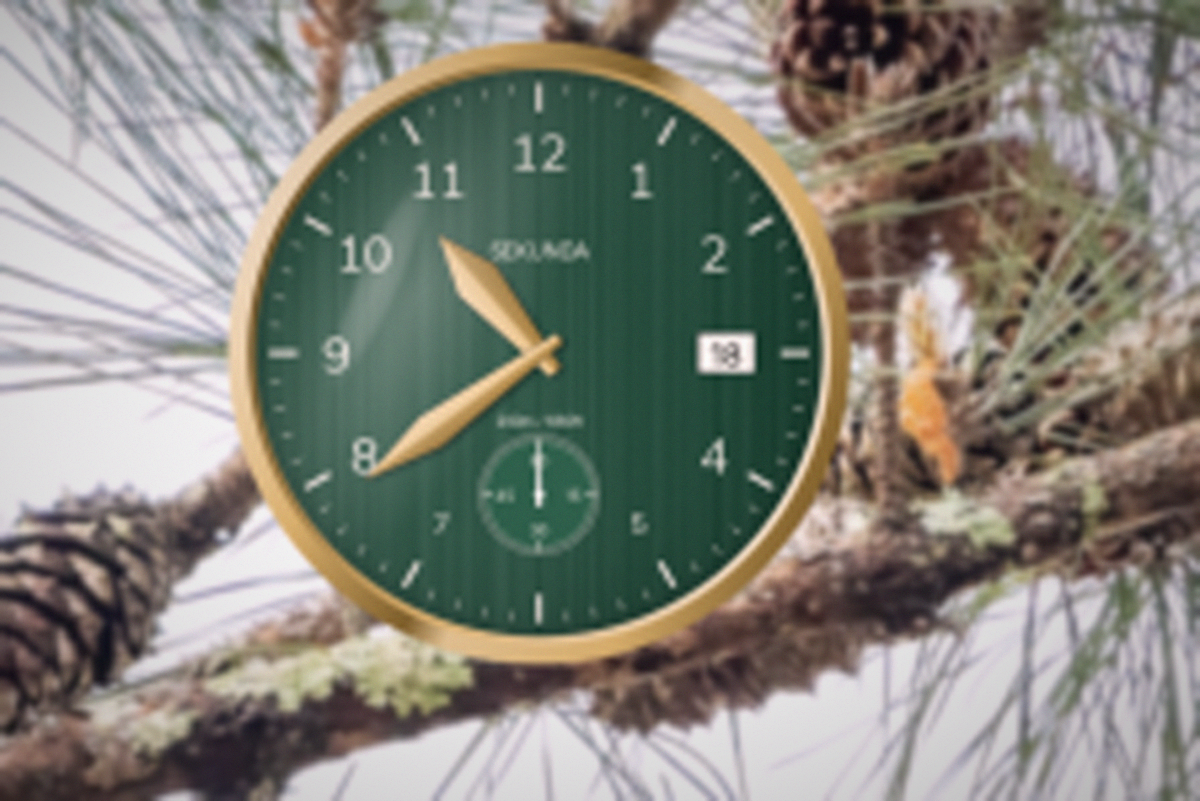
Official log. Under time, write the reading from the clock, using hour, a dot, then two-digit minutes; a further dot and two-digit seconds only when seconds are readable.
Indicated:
10.39
